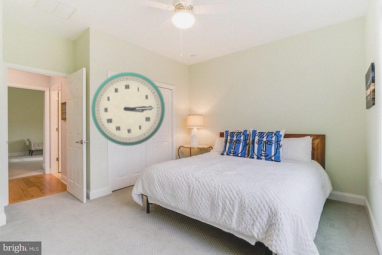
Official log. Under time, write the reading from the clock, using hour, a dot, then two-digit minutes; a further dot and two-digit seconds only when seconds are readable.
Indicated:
3.15
